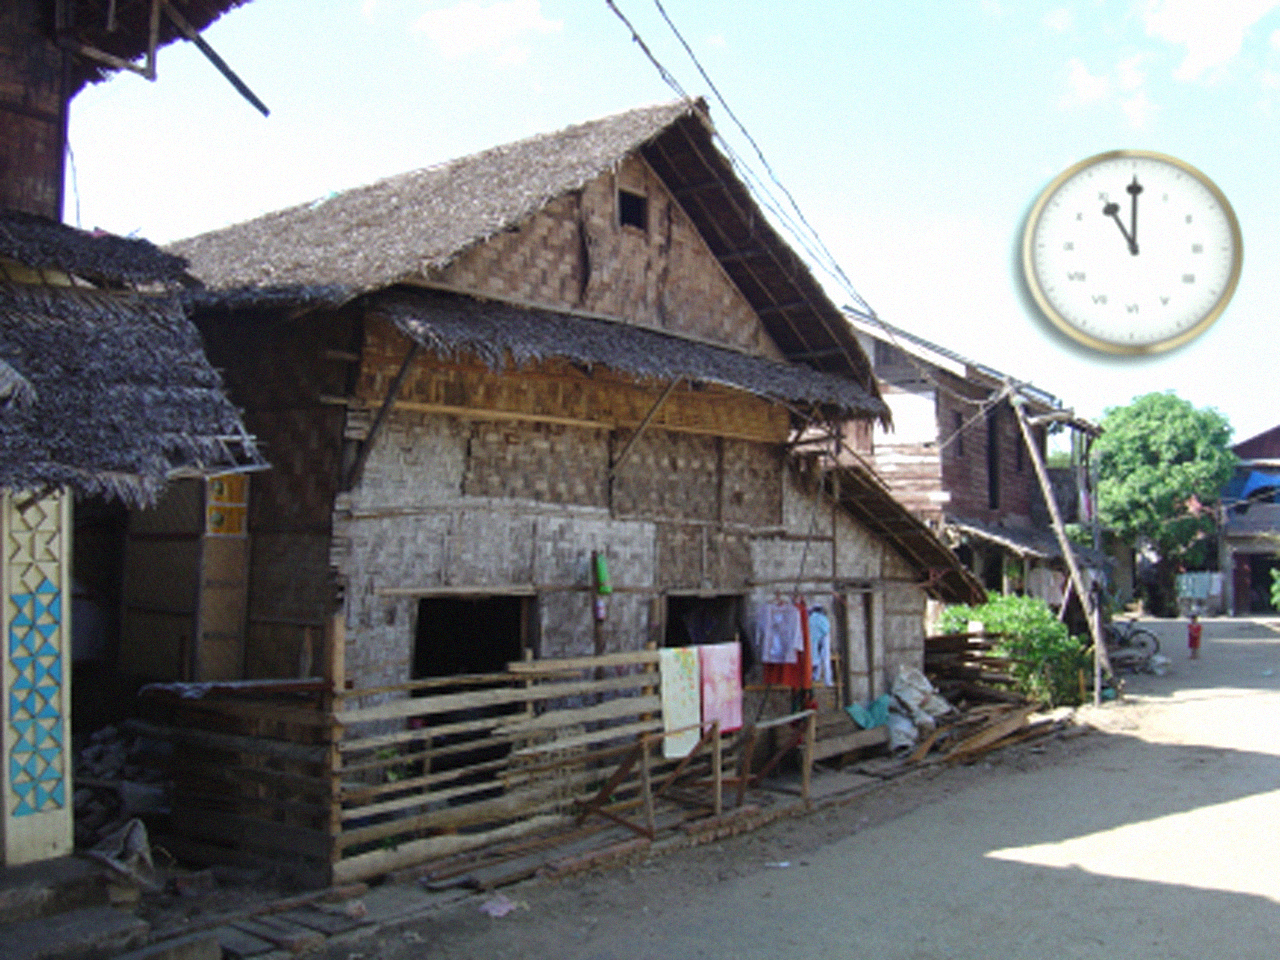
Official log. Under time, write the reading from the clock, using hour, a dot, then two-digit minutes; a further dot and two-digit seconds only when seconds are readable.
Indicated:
11.00
